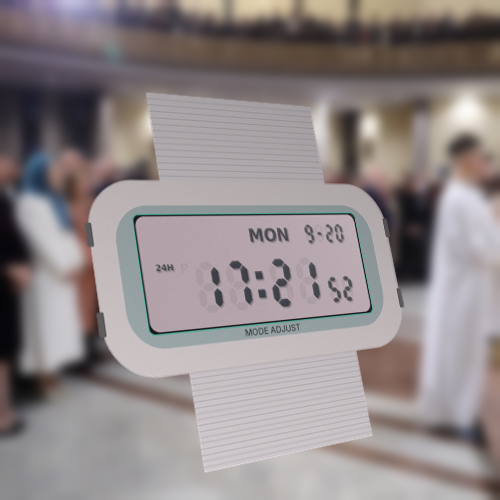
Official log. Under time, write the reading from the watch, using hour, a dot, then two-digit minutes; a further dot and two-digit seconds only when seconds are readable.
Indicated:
17.21.52
